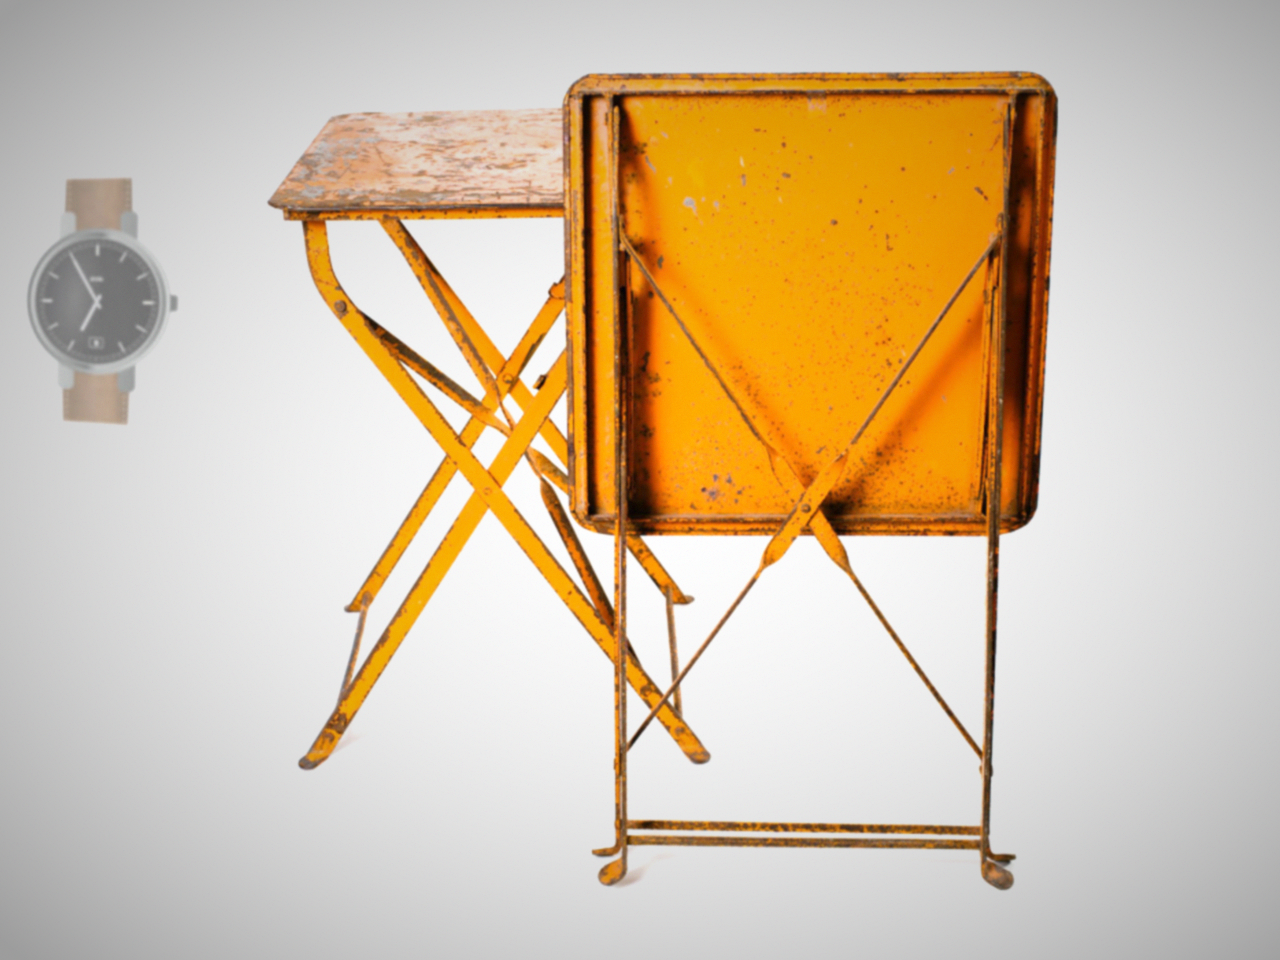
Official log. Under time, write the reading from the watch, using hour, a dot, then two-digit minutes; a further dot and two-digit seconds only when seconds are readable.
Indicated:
6.55
